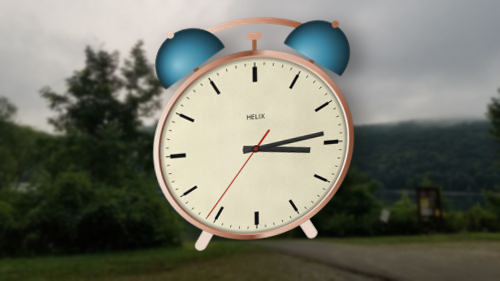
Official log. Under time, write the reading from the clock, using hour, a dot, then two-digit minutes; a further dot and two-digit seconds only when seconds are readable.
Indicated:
3.13.36
